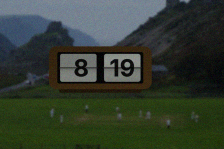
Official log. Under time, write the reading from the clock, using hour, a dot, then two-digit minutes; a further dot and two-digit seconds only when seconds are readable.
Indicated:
8.19
